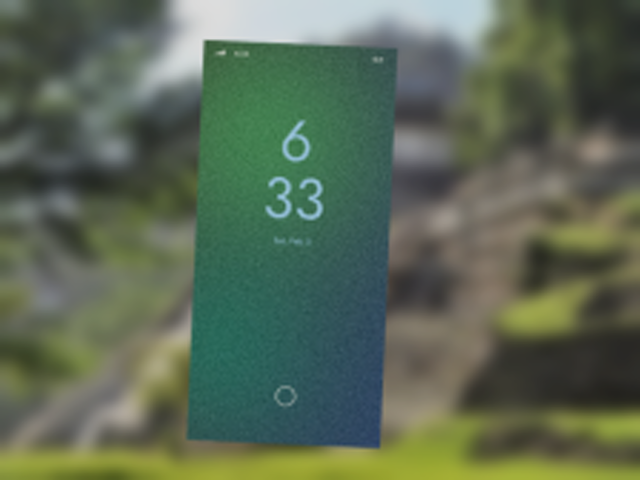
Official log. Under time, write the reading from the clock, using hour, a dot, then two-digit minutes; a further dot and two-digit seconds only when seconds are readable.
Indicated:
6.33
